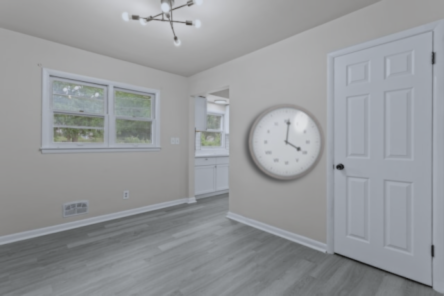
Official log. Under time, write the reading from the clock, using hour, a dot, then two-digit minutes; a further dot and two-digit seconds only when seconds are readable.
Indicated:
4.01
